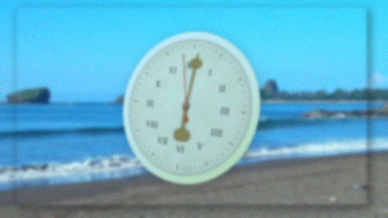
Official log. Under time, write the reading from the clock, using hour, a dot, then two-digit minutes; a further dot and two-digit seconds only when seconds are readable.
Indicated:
6.00.58
